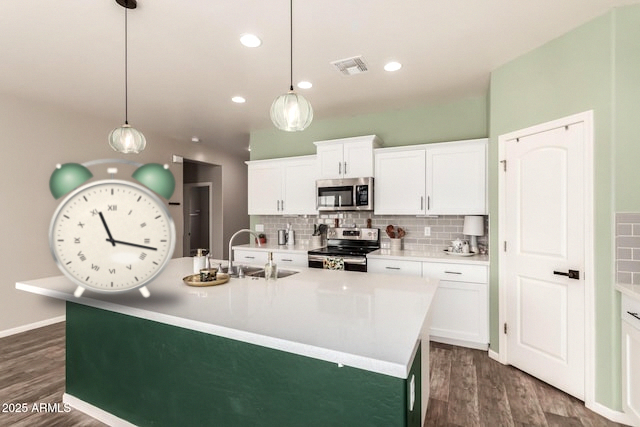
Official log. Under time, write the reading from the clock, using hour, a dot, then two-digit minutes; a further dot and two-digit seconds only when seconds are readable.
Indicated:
11.17
